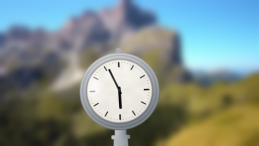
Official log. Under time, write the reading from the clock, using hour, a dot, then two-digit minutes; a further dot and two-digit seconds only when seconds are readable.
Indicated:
5.56
